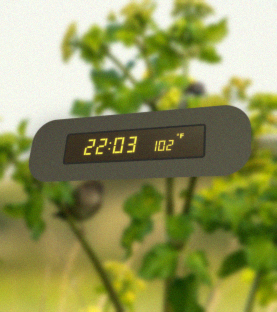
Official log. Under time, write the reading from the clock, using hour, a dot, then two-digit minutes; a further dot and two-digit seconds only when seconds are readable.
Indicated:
22.03
